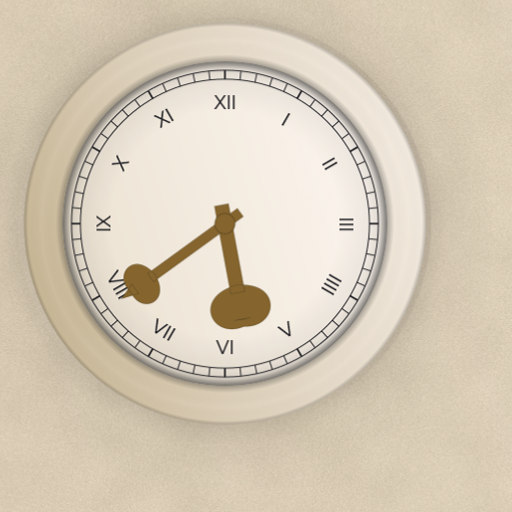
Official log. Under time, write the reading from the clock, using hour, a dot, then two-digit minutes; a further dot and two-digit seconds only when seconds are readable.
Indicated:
5.39
